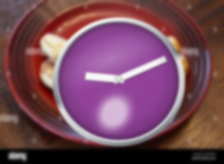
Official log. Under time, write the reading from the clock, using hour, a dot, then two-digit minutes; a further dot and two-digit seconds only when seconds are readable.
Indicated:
9.11
